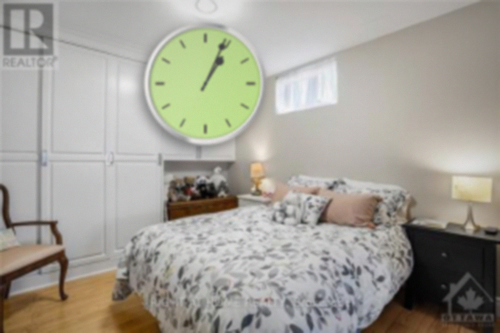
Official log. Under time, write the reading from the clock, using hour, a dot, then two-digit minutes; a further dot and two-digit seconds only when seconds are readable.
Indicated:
1.04
